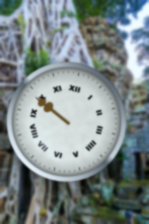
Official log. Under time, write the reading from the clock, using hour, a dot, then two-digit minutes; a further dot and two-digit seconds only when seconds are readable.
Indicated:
9.49
